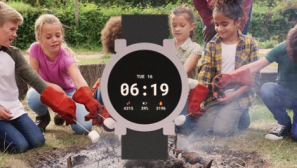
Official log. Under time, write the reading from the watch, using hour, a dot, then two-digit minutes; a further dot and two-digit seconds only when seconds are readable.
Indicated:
6.19
